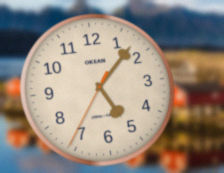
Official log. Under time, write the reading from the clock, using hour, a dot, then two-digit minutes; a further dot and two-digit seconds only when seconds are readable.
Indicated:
5.07.36
